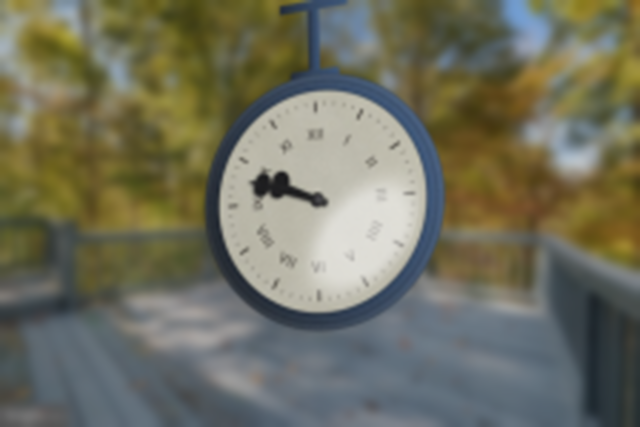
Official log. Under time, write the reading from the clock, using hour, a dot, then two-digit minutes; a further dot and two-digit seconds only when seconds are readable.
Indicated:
9.48
